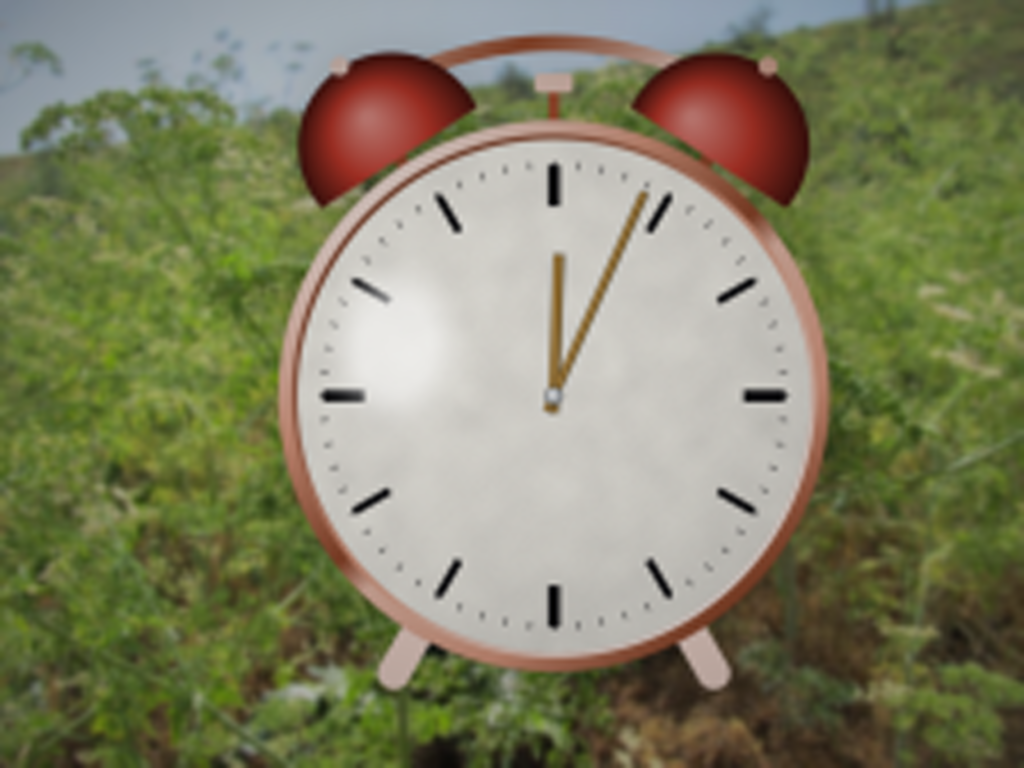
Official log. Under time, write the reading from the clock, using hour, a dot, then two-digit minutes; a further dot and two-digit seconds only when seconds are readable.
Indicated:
12.04
